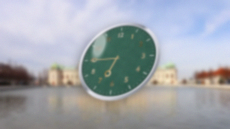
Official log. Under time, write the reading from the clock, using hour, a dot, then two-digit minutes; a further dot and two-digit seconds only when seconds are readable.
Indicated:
6.45
